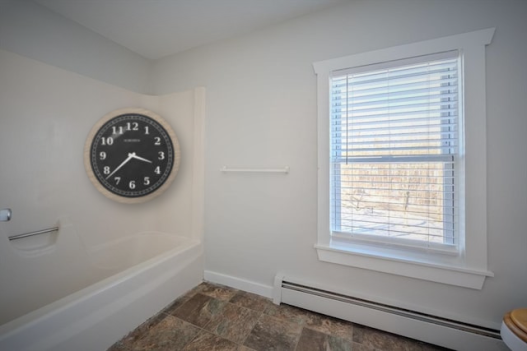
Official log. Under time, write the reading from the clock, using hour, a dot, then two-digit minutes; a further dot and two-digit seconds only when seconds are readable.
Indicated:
3.38
